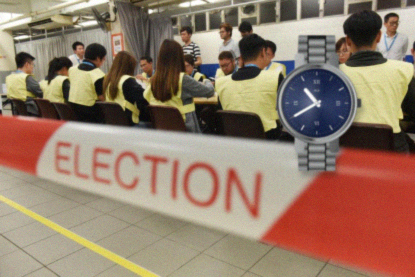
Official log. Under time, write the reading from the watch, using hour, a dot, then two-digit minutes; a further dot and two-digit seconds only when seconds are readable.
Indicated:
10.40
